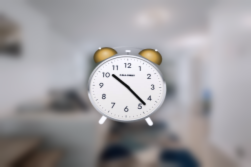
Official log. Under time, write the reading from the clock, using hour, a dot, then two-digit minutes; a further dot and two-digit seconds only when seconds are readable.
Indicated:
10.23
